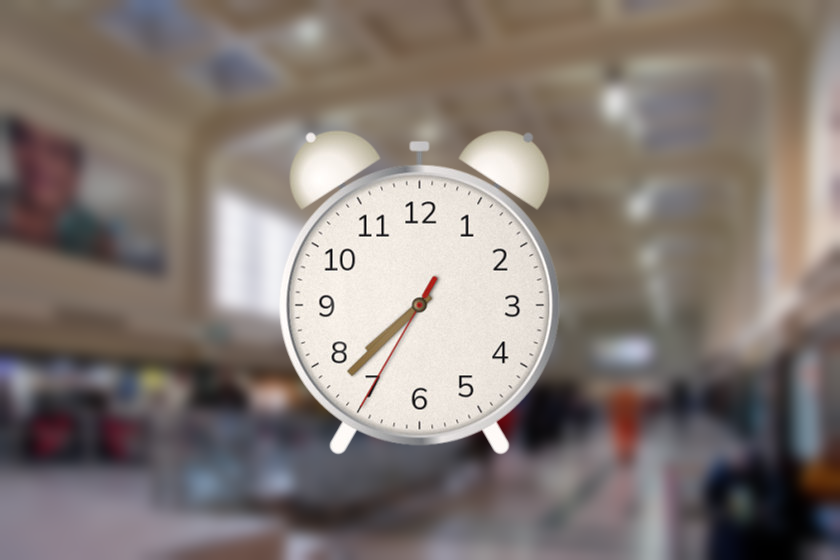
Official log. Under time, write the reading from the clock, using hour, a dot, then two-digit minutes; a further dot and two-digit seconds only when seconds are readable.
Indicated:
7.37.35
